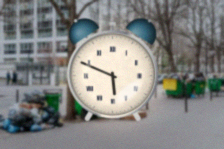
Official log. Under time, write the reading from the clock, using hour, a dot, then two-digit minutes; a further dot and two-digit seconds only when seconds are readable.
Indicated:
5.49
